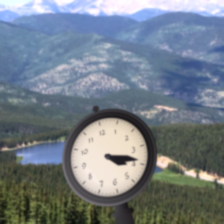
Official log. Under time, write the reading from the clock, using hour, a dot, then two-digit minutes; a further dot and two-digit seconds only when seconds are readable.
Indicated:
4.19
